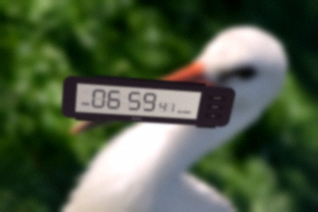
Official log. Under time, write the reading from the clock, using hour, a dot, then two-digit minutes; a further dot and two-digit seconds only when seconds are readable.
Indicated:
6.59
